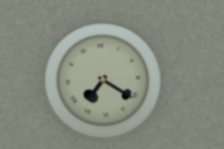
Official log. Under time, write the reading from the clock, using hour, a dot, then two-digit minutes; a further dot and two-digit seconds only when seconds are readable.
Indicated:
7.21
